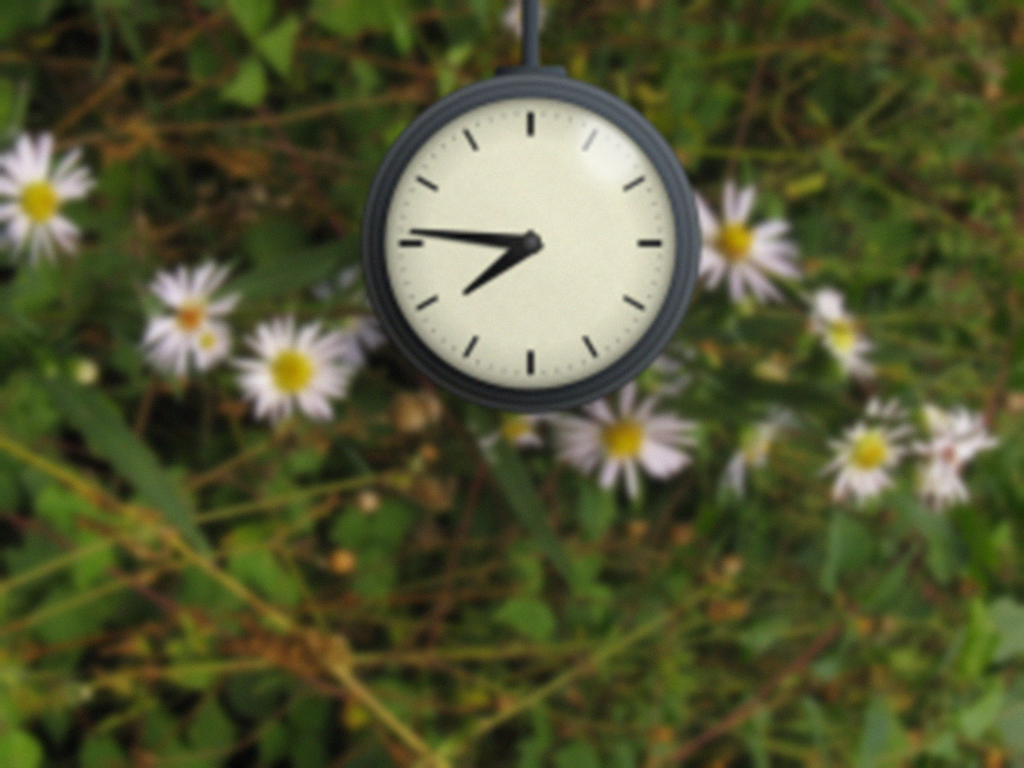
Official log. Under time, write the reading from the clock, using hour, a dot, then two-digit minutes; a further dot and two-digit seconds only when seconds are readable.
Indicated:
7.46
